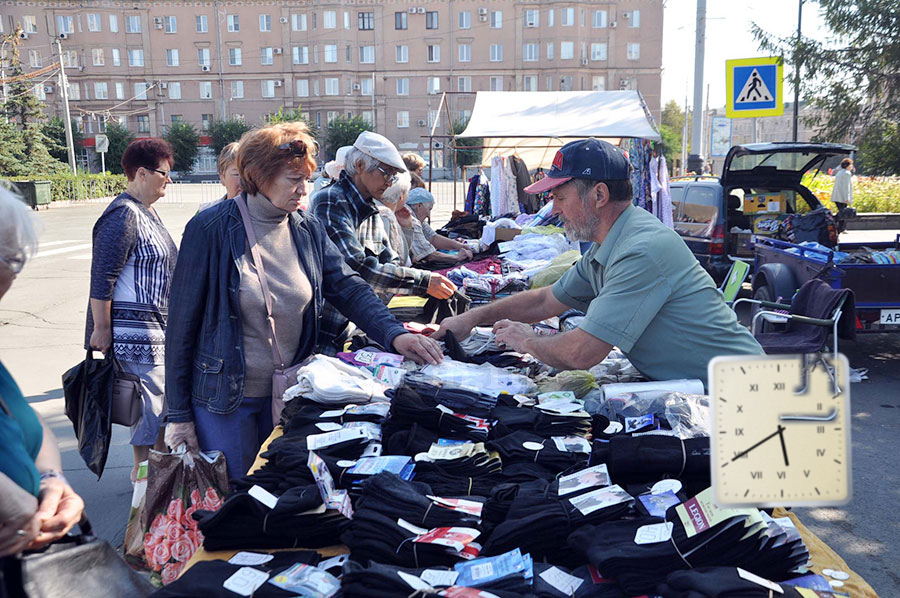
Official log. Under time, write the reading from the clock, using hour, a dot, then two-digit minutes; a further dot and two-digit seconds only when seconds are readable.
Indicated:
5.40
